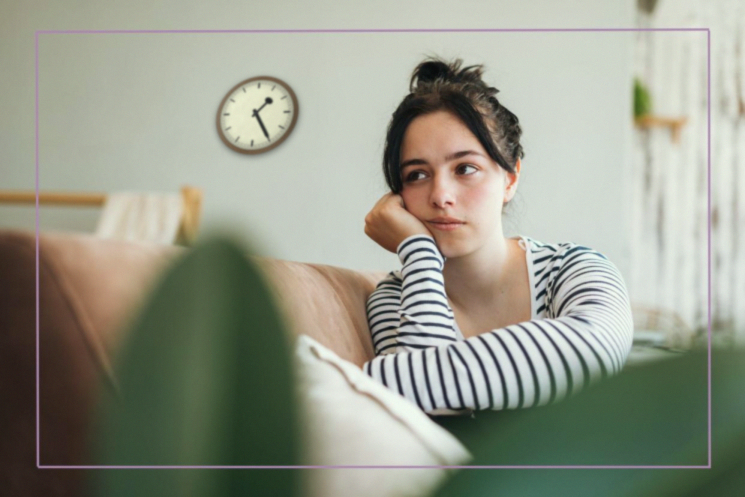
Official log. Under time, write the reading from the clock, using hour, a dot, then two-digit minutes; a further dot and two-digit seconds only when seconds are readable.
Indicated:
1.25
